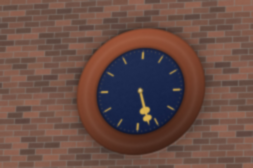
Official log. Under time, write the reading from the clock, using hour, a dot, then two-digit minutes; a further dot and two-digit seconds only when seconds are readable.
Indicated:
5.27
